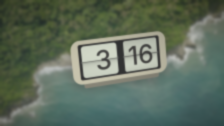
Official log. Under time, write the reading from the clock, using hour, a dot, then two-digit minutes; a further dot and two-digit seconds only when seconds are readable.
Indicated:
3.16
